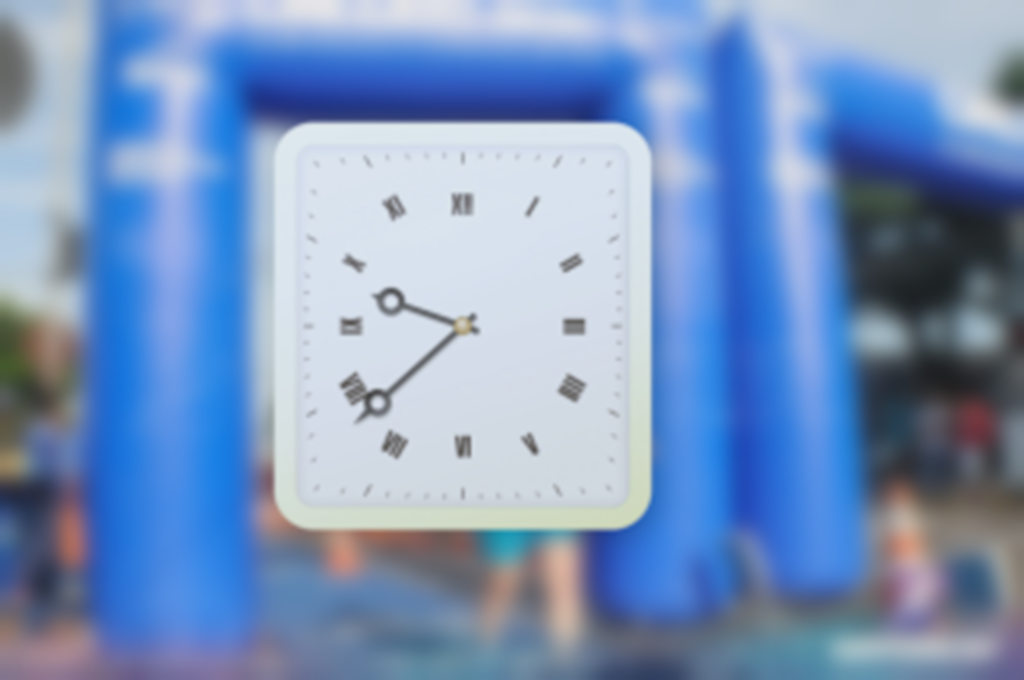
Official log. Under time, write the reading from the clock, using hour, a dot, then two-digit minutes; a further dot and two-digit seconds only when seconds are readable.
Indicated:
9.38
